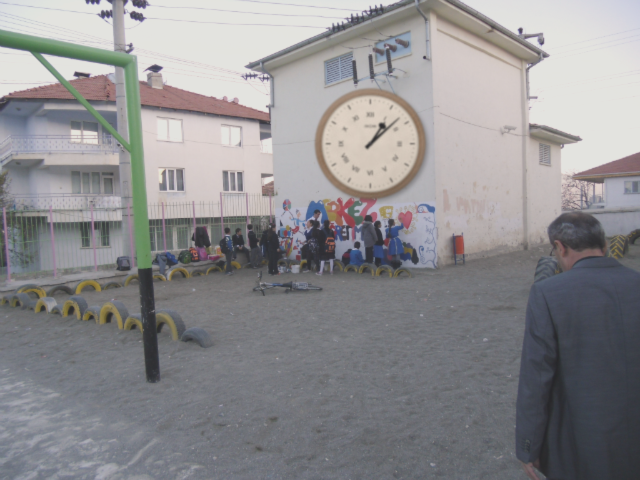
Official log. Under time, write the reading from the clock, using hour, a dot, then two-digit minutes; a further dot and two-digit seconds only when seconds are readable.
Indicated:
1.08
